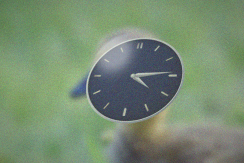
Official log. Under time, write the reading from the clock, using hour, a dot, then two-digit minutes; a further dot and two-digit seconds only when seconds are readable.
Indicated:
4.14
